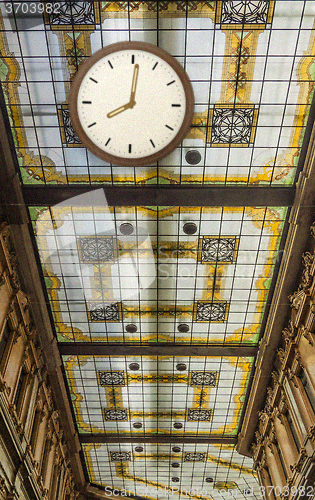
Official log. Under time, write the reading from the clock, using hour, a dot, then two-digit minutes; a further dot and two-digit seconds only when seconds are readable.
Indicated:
8.01
